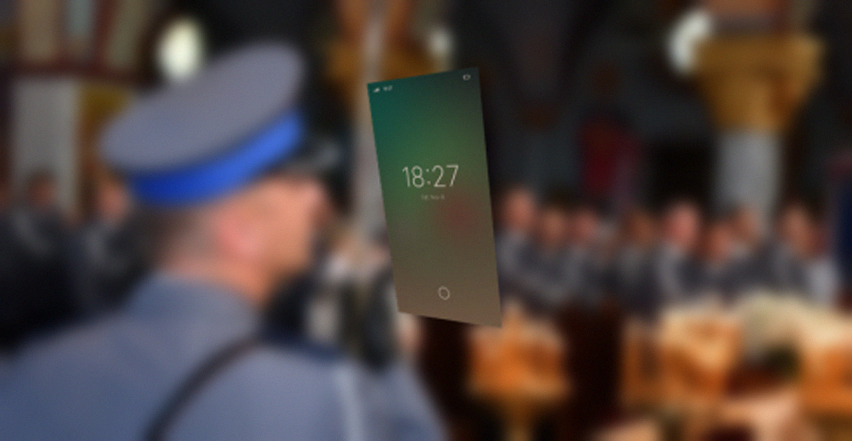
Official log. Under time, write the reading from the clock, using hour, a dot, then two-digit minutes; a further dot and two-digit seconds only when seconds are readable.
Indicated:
18.27
